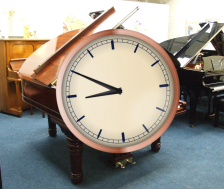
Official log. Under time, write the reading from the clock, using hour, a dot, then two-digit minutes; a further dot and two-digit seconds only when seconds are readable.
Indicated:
8.50
